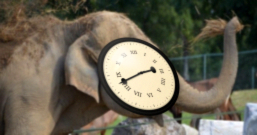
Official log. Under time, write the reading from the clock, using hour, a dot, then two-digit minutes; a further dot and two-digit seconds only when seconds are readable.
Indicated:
2.42
